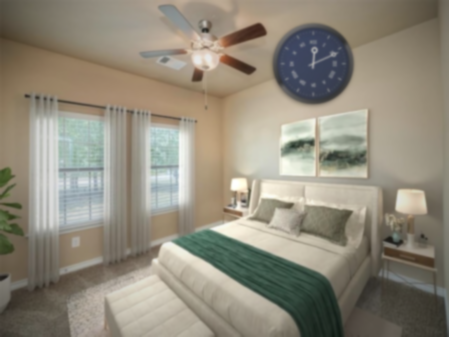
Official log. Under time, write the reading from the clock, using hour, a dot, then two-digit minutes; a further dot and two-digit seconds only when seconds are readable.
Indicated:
12.11
